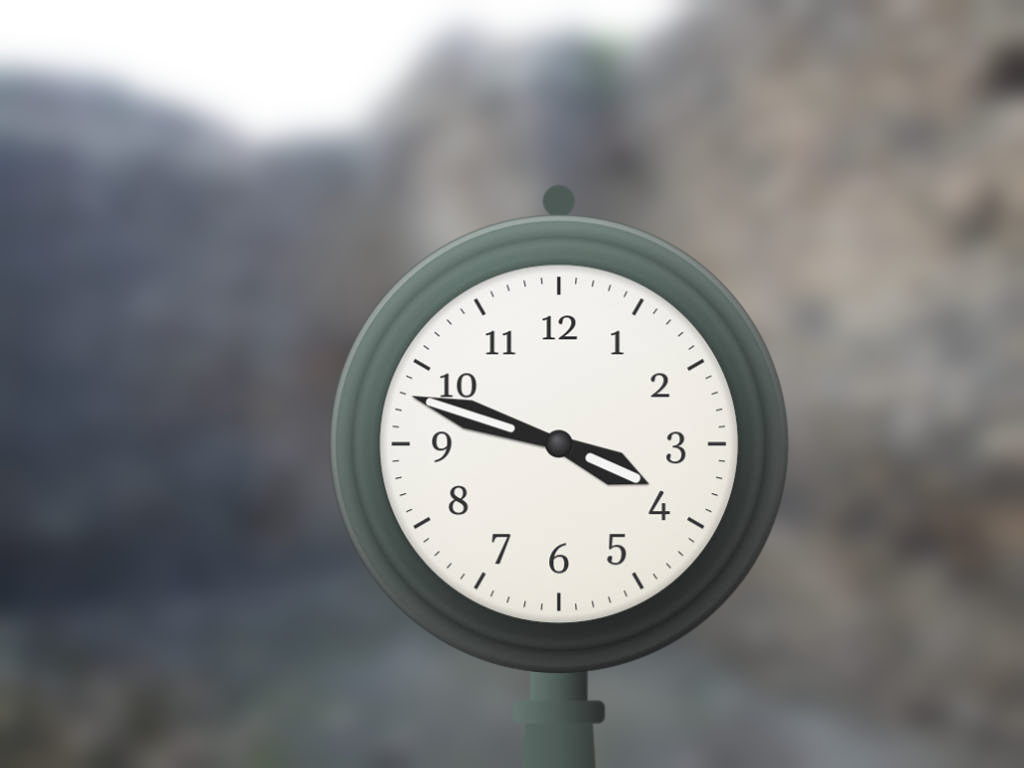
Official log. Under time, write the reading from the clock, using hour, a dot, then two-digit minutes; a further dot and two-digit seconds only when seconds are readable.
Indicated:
3.48
